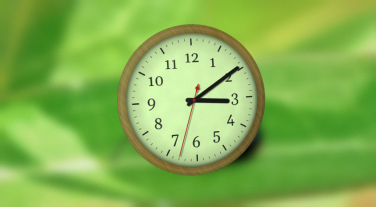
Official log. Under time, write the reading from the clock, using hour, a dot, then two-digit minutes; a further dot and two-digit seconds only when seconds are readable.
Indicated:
3.09.33
